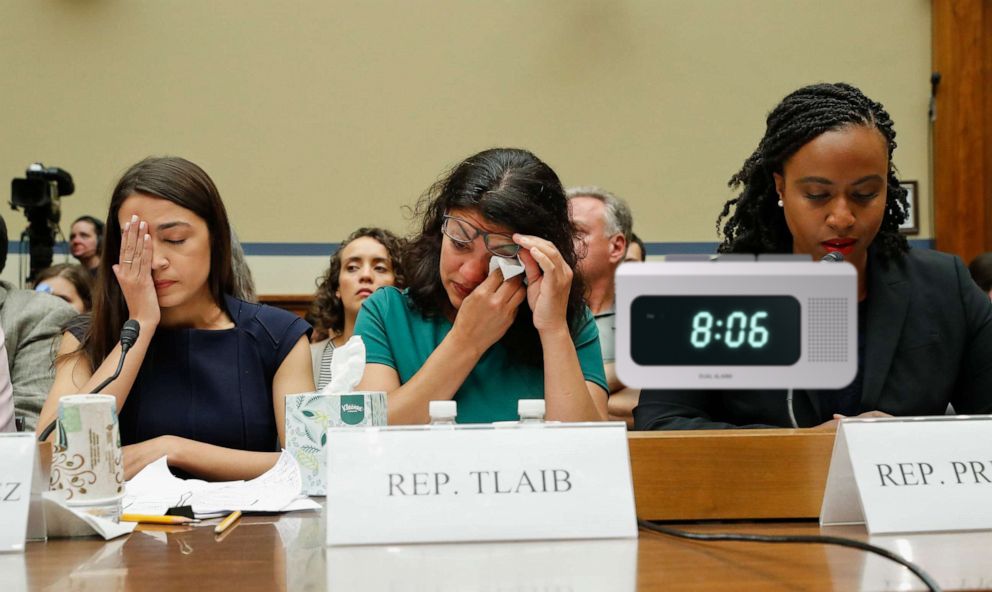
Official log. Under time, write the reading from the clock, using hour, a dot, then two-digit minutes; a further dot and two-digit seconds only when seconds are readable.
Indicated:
8.06
